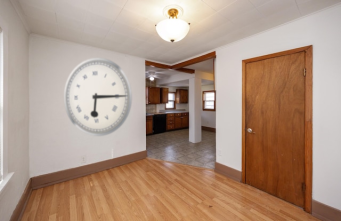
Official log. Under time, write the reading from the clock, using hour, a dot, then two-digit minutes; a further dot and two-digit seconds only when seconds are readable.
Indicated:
6.15
